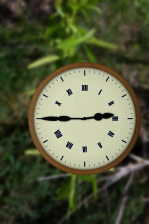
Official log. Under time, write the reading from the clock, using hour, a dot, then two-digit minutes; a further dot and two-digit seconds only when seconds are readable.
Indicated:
2.45
